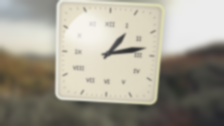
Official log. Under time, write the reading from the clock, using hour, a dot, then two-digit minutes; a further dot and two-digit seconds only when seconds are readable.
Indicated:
1.13
